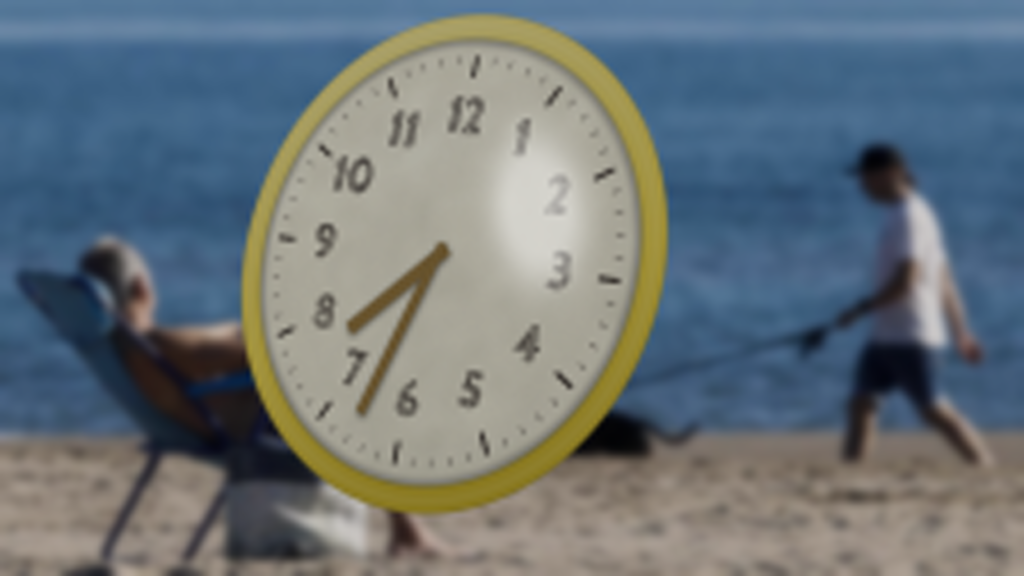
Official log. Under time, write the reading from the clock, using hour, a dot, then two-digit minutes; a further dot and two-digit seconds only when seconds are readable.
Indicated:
7.33
